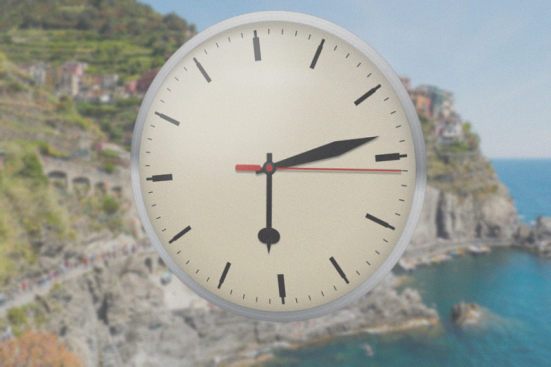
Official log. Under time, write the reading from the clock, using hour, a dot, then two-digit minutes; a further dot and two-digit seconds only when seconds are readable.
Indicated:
6.13.16
